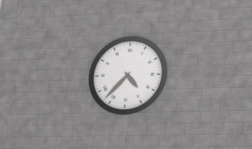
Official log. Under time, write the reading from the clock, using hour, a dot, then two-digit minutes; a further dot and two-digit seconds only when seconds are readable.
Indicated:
4.37
